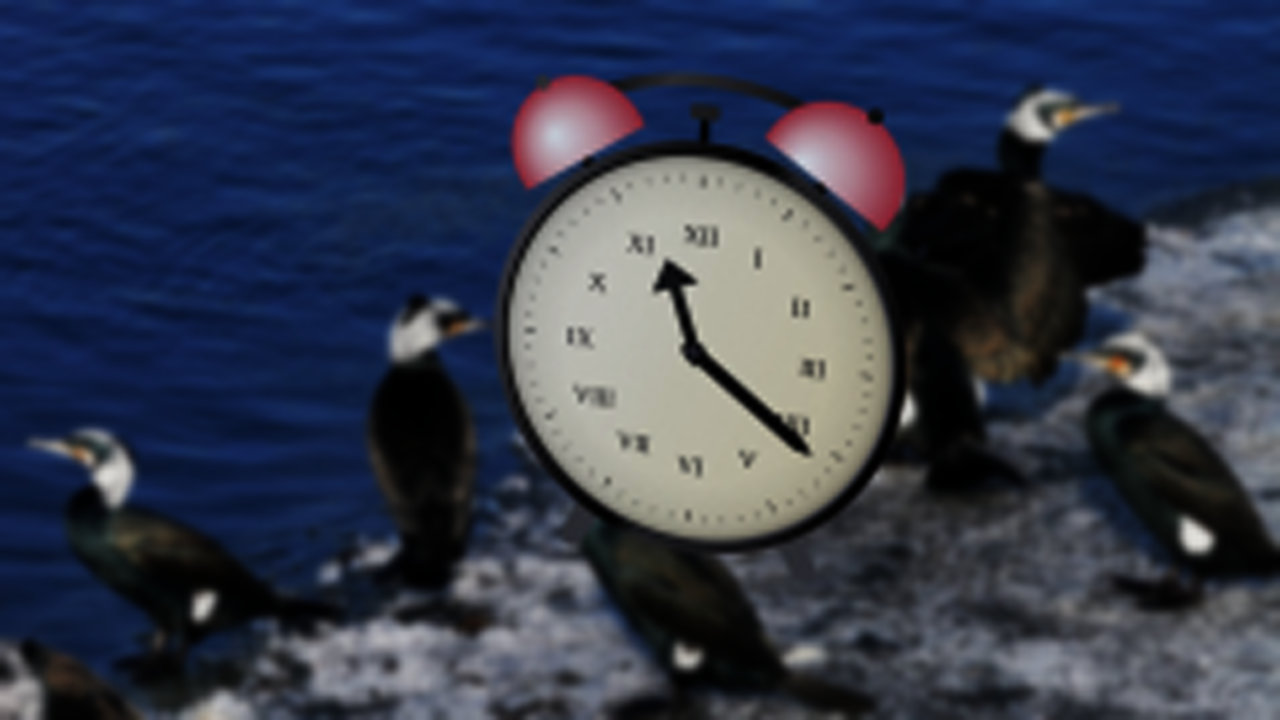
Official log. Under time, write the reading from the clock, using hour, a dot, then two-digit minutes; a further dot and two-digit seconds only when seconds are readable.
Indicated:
11.21
